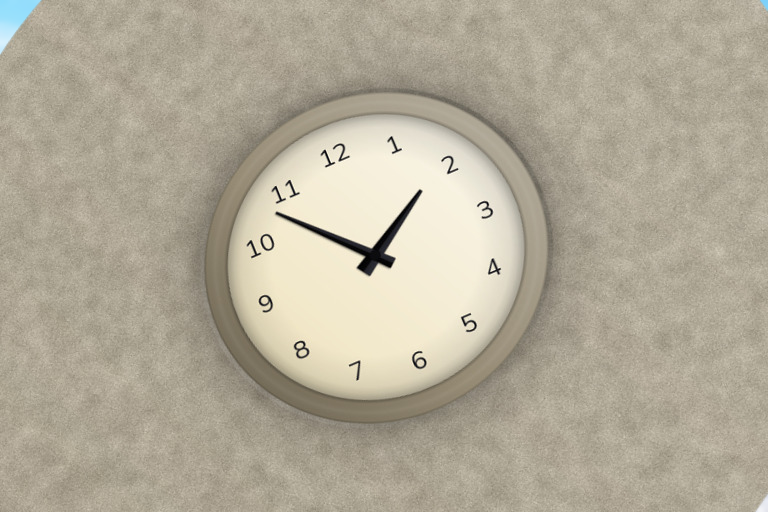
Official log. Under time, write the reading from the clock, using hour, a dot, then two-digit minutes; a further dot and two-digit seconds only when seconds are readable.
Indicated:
1.53
